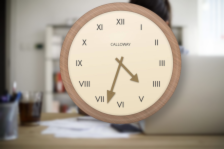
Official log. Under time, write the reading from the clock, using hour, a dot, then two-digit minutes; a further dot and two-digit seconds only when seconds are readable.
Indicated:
4.33
